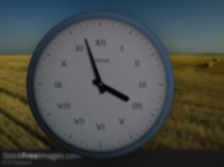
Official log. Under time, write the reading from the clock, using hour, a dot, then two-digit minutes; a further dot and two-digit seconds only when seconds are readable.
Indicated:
3.57
